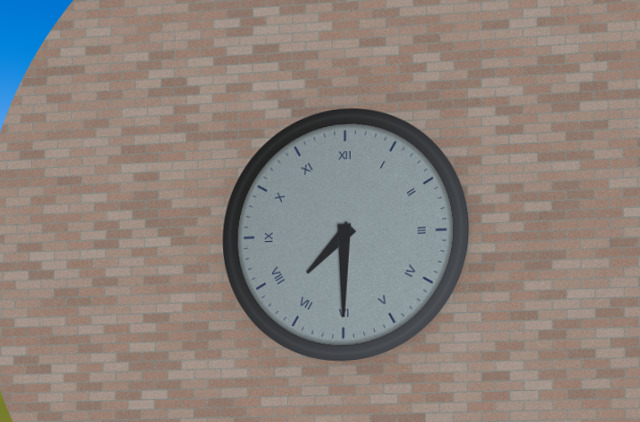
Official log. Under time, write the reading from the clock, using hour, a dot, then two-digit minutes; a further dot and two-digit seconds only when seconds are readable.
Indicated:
7.30
